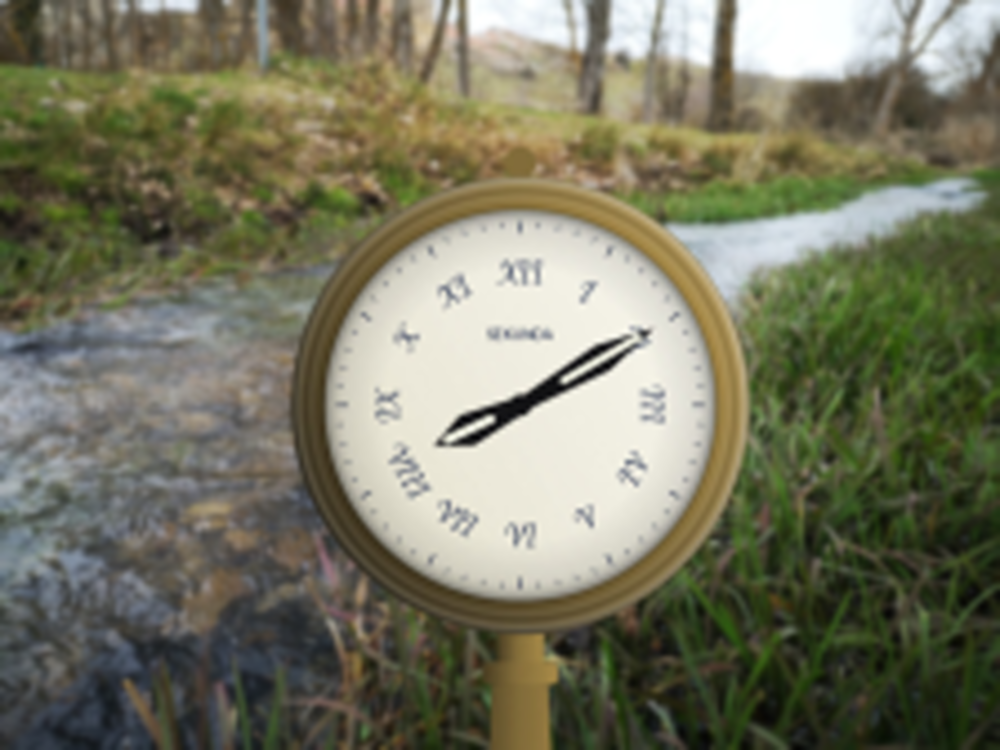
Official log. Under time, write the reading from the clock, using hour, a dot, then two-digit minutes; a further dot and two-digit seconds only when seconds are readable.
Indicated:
8.10
